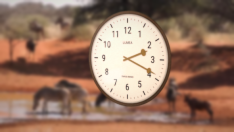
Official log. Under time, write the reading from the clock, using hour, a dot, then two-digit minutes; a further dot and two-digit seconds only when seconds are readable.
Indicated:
2.19
